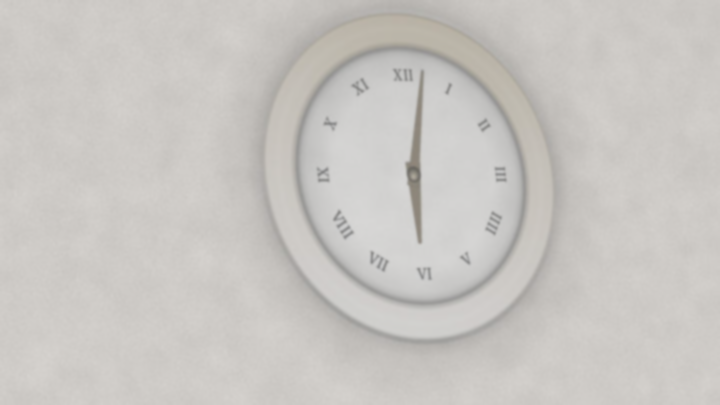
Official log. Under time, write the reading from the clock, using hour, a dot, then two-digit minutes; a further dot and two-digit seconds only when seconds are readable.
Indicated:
6.02
